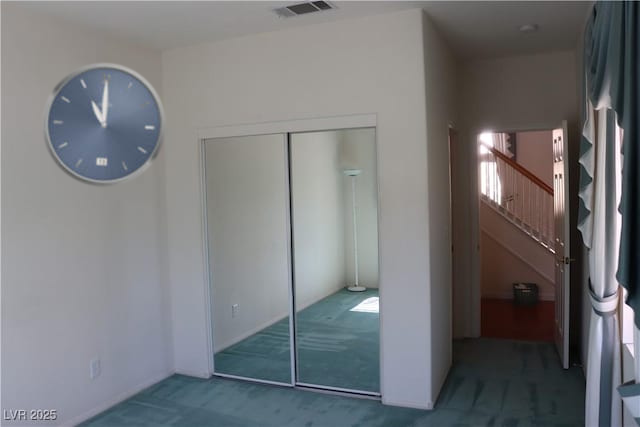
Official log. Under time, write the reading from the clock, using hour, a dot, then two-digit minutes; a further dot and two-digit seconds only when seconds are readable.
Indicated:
11.00
